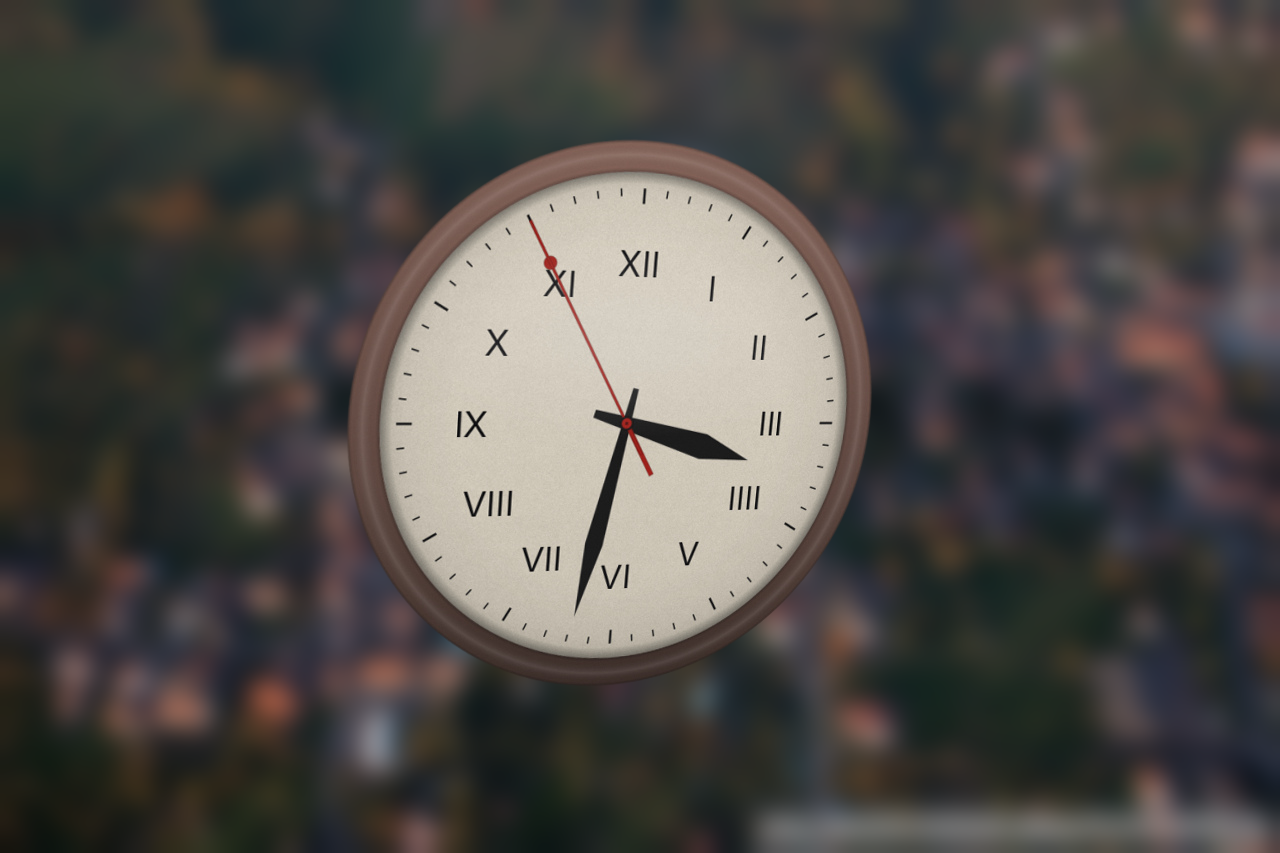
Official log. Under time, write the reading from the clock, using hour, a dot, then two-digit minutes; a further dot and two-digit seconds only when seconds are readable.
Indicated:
3.31.55
